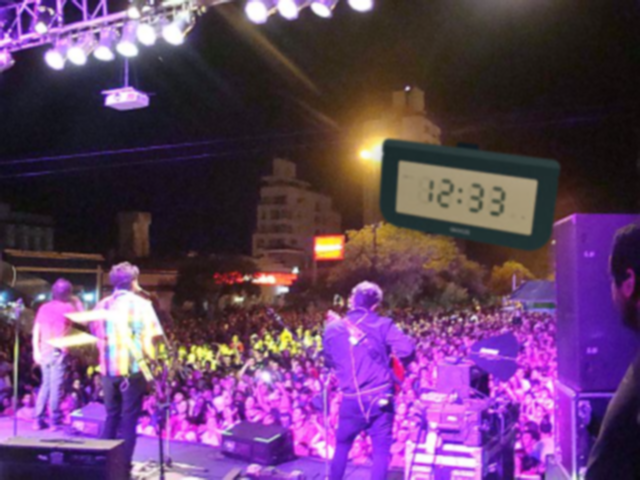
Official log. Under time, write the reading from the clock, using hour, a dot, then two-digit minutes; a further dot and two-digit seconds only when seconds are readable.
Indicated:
12.33
